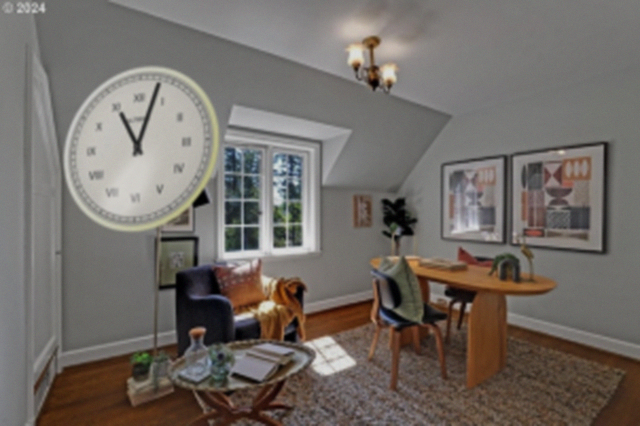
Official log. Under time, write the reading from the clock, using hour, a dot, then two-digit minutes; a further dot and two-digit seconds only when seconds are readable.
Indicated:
11.03
